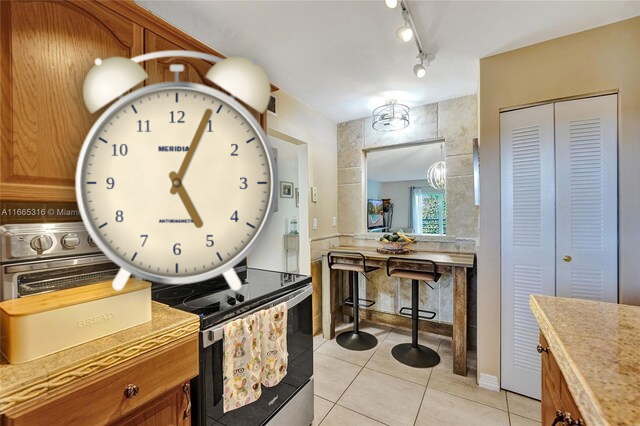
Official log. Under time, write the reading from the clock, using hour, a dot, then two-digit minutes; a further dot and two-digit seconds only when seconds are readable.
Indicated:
5.04
